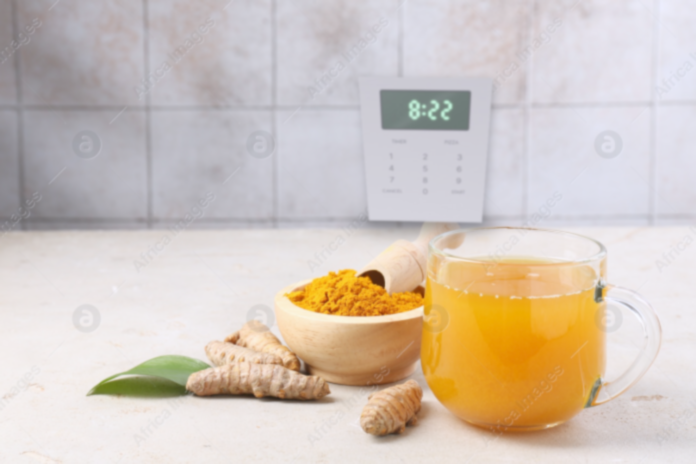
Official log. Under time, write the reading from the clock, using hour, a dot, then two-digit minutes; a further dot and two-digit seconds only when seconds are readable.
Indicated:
8.22
